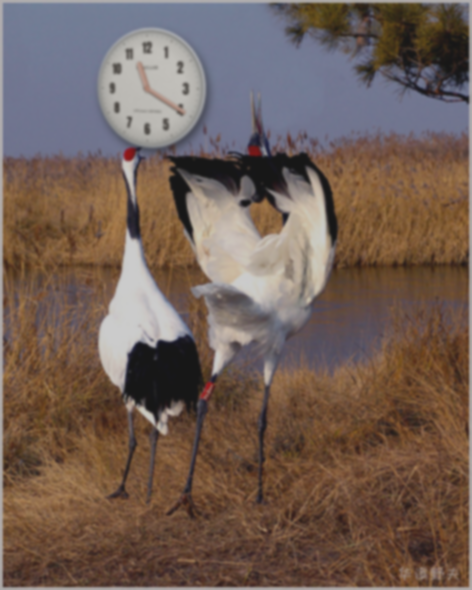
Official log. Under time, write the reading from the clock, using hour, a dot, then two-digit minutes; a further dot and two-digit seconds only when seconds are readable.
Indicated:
11.20
